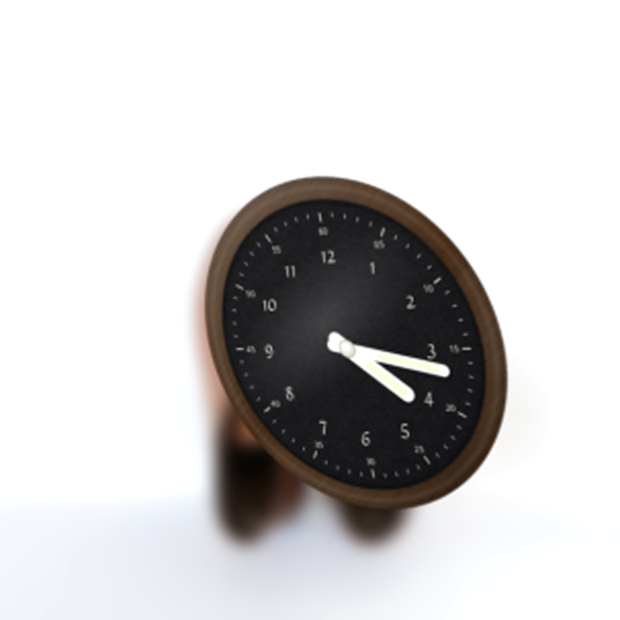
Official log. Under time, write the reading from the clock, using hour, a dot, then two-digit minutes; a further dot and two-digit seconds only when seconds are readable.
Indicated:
4.17
